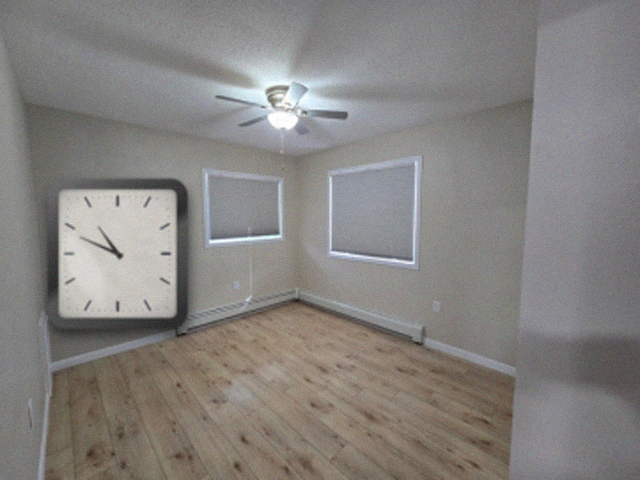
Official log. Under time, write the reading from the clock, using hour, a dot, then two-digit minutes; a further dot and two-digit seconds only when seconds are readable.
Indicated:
10.49
